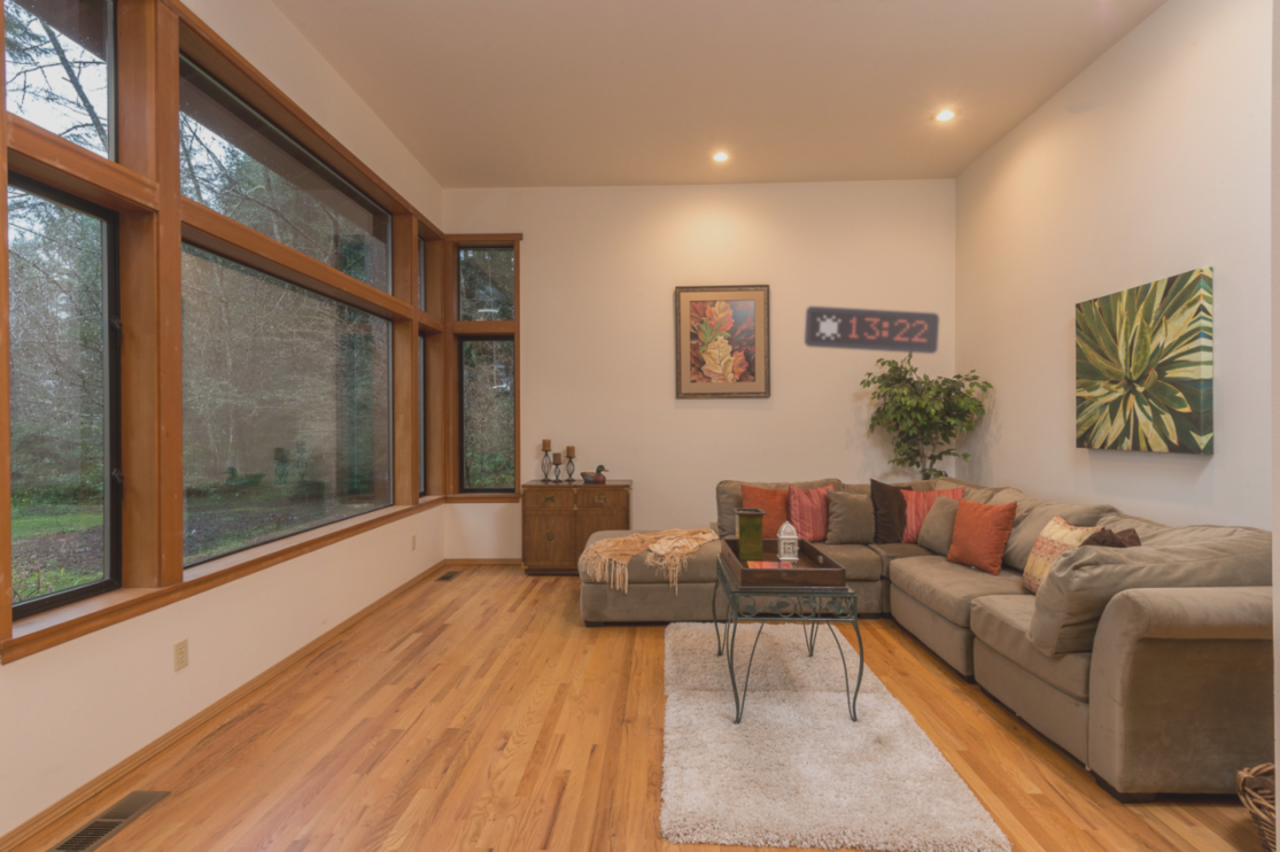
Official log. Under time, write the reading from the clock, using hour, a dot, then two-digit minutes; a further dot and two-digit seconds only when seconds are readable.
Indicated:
13.22
